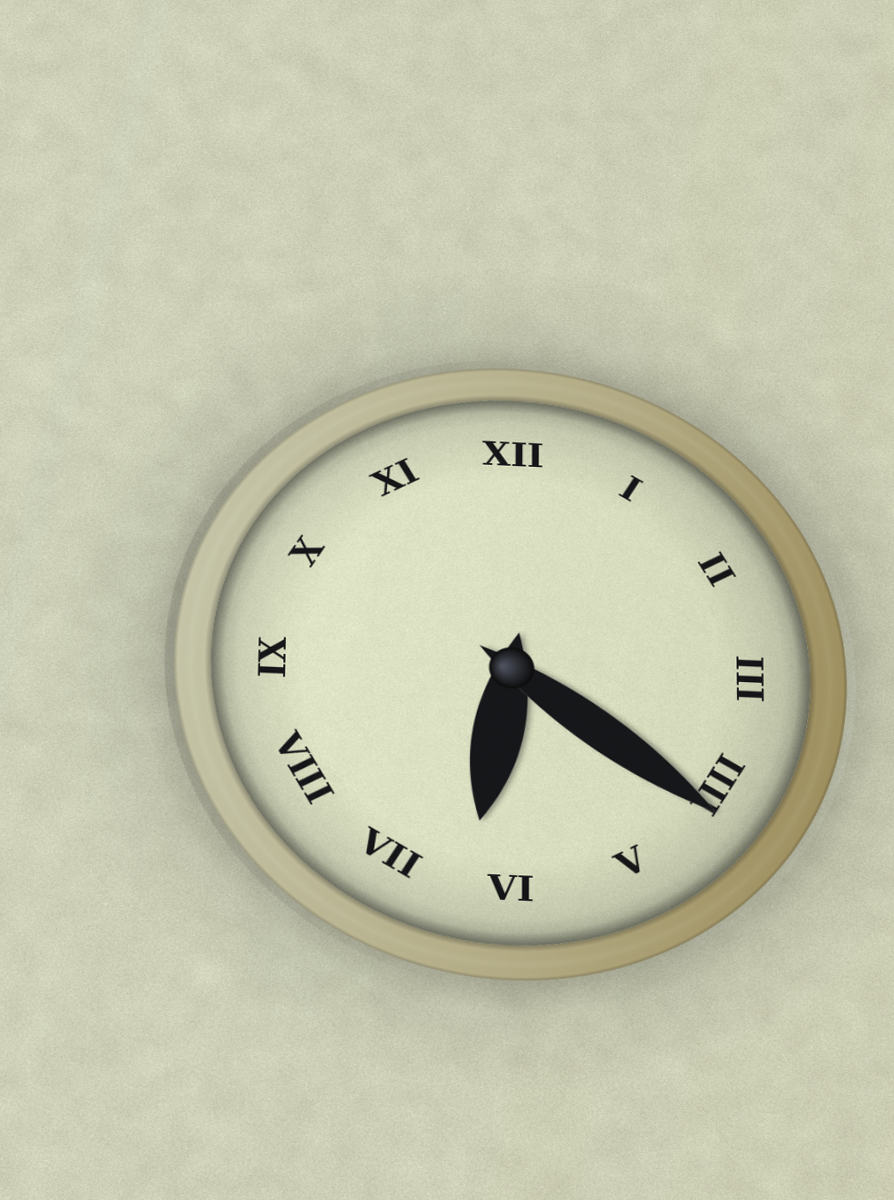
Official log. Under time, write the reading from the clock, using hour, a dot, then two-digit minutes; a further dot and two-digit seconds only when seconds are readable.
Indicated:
6.21
